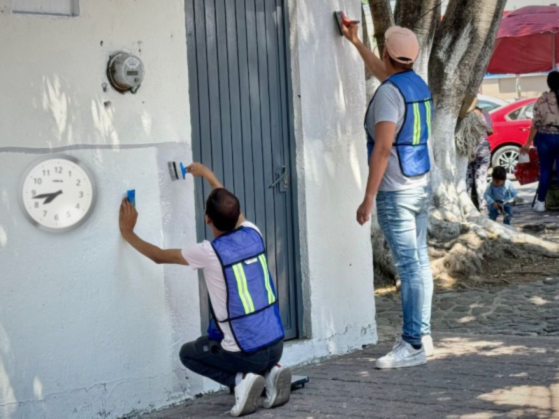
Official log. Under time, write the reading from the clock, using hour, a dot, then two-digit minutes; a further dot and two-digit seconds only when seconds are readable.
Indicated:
7.43
